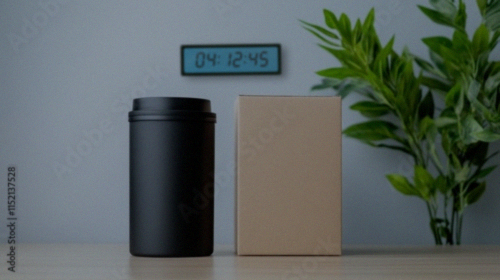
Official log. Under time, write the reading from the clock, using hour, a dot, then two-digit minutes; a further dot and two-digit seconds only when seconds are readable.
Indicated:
4.12.45
